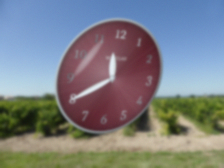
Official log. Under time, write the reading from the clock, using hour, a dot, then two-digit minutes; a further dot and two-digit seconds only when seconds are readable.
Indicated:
11.40
